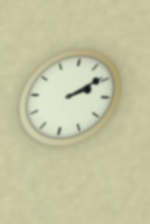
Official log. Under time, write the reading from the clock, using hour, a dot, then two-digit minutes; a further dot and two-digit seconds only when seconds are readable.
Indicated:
2.09
